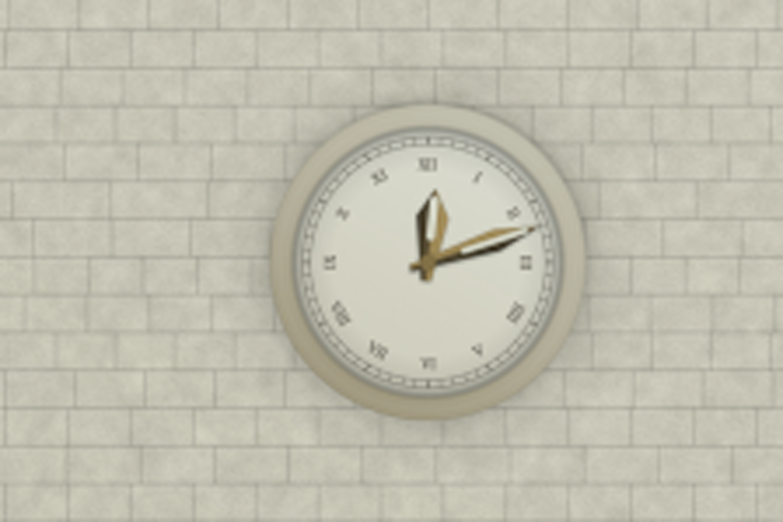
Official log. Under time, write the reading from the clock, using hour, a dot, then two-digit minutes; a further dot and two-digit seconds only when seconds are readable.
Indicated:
12.12
